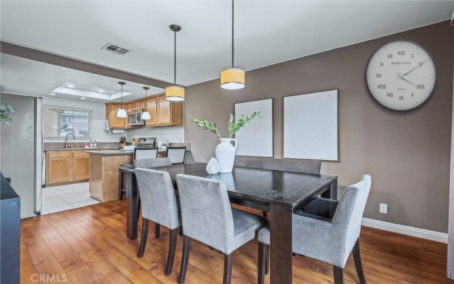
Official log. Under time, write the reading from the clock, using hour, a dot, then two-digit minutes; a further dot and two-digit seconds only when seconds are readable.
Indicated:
4.10
